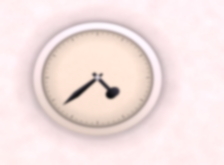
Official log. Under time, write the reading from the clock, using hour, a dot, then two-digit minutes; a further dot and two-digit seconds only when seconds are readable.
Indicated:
4.38
